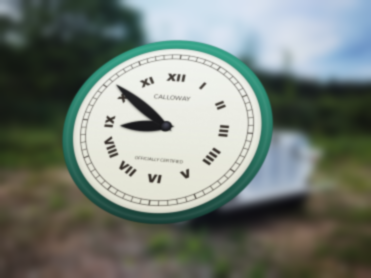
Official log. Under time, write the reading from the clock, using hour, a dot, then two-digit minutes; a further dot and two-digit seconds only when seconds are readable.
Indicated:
8.51
